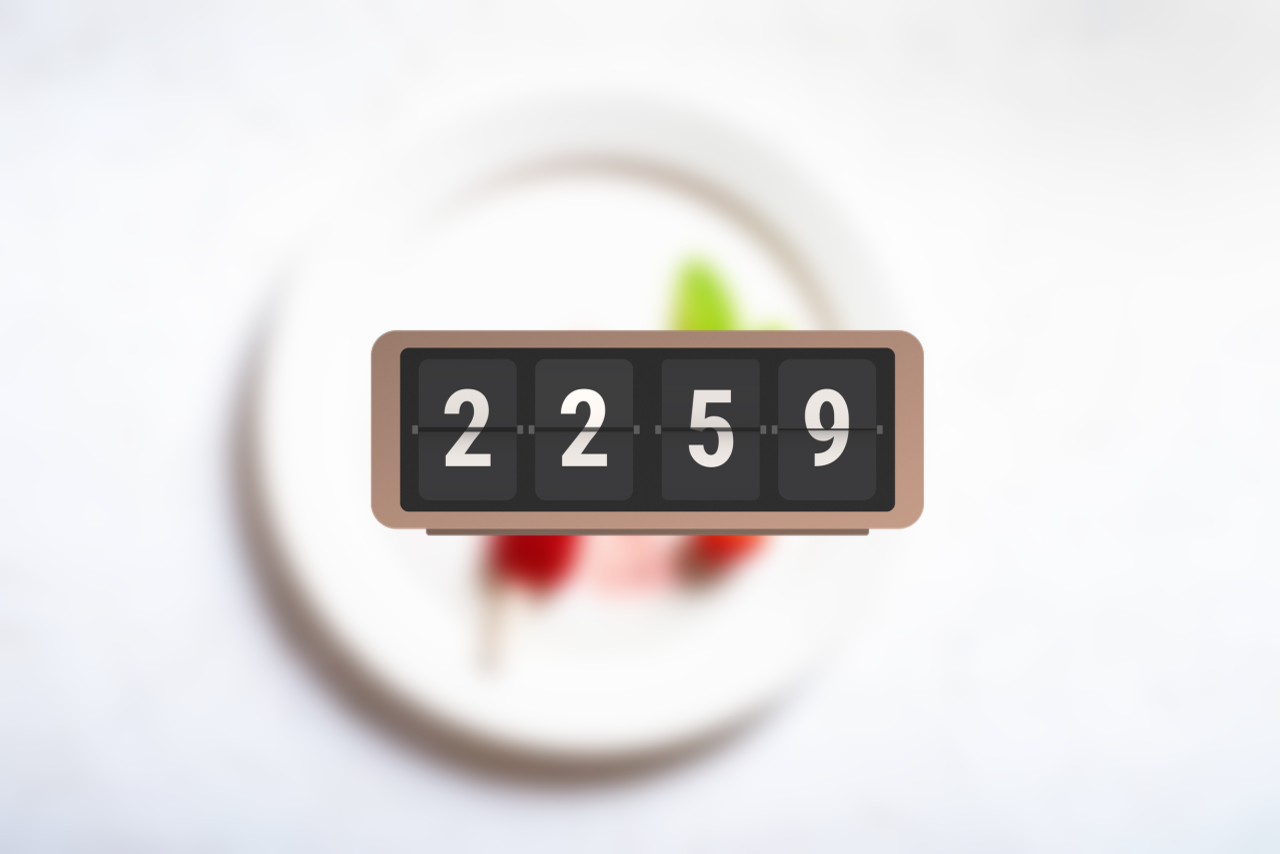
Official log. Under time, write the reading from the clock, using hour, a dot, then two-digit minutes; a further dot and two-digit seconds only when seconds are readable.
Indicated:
22.59
